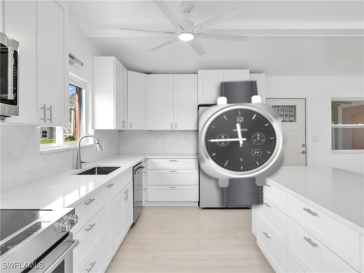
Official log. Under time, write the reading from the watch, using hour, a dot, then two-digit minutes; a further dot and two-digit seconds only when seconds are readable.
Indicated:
11.45
